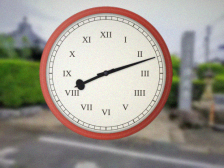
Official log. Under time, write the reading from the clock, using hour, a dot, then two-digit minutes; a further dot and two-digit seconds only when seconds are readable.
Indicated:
8.12
